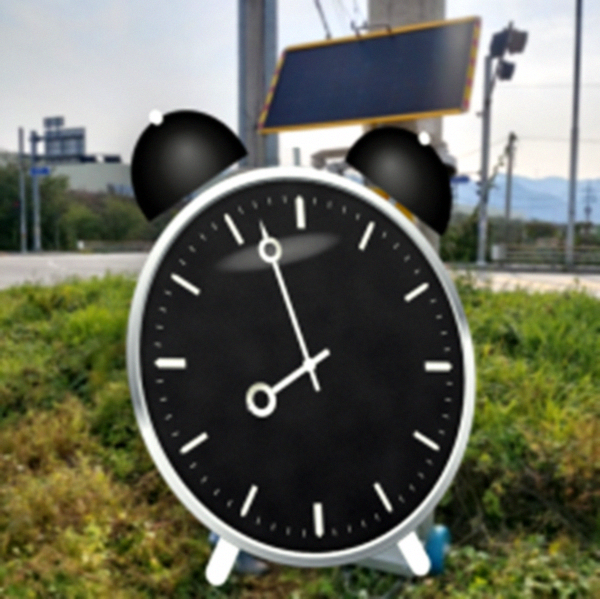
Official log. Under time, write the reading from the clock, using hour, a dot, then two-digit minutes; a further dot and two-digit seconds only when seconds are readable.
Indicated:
7.57
